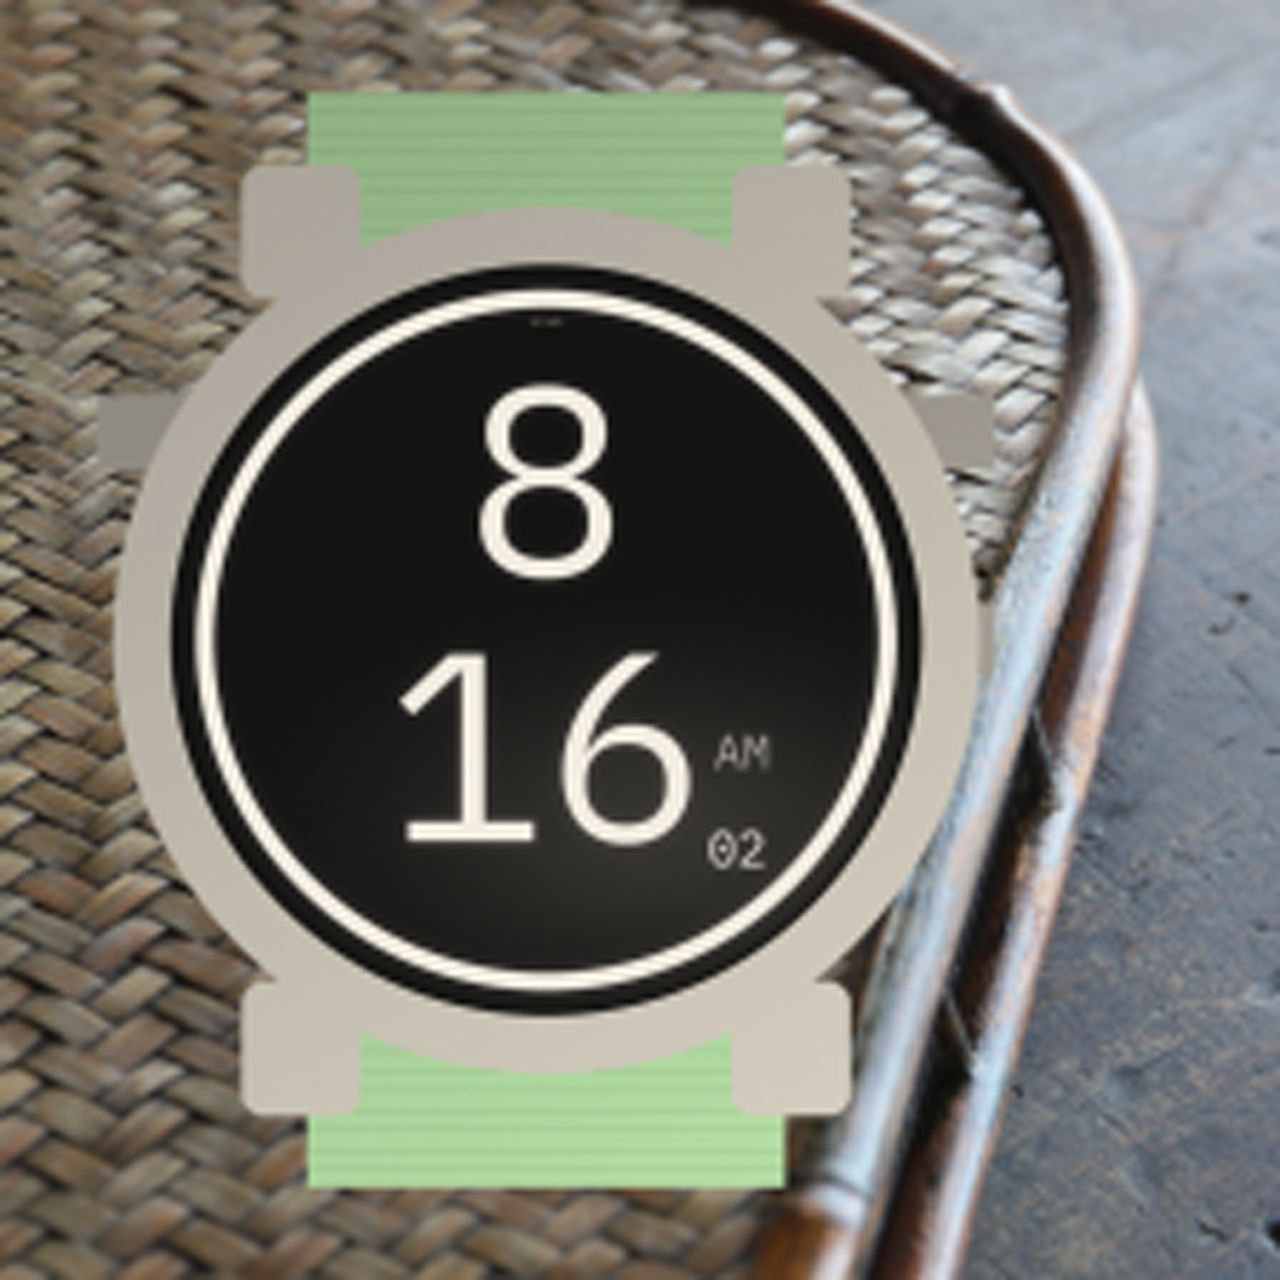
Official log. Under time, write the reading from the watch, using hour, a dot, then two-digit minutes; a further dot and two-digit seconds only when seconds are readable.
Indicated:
8.16.02
